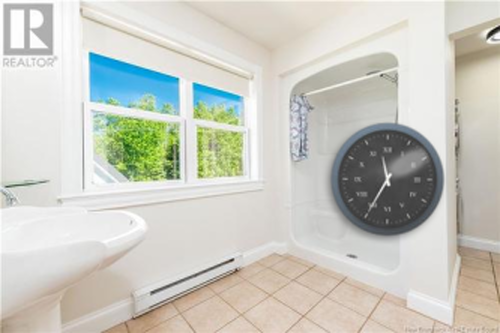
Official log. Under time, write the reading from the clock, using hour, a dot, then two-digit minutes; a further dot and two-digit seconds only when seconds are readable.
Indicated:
11.35
